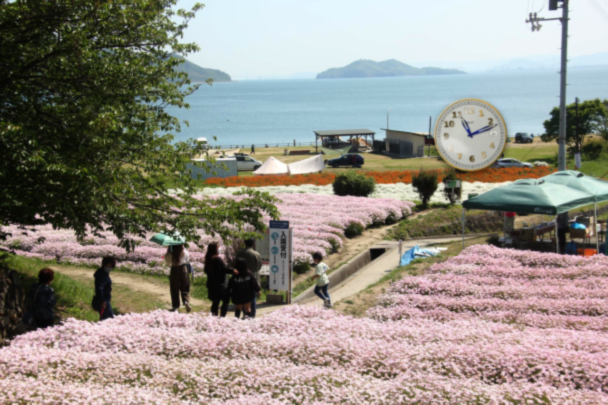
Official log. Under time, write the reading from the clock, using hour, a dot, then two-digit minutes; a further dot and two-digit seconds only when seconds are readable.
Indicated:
11.12
